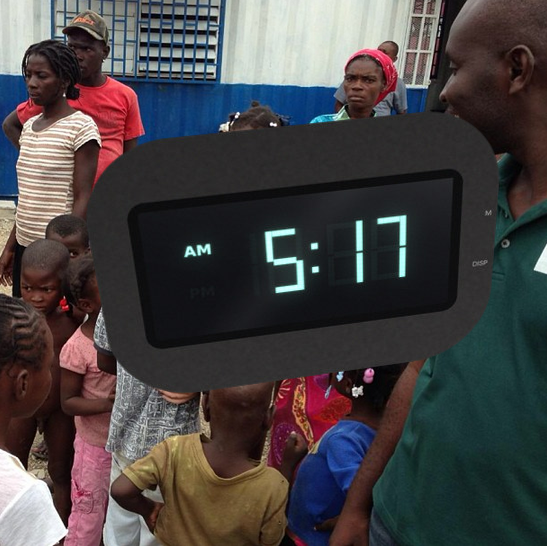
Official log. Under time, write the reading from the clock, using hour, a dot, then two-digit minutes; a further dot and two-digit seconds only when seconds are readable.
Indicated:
5.17
